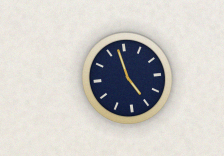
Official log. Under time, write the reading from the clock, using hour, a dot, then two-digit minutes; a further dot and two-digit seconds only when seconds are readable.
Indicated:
4.58
